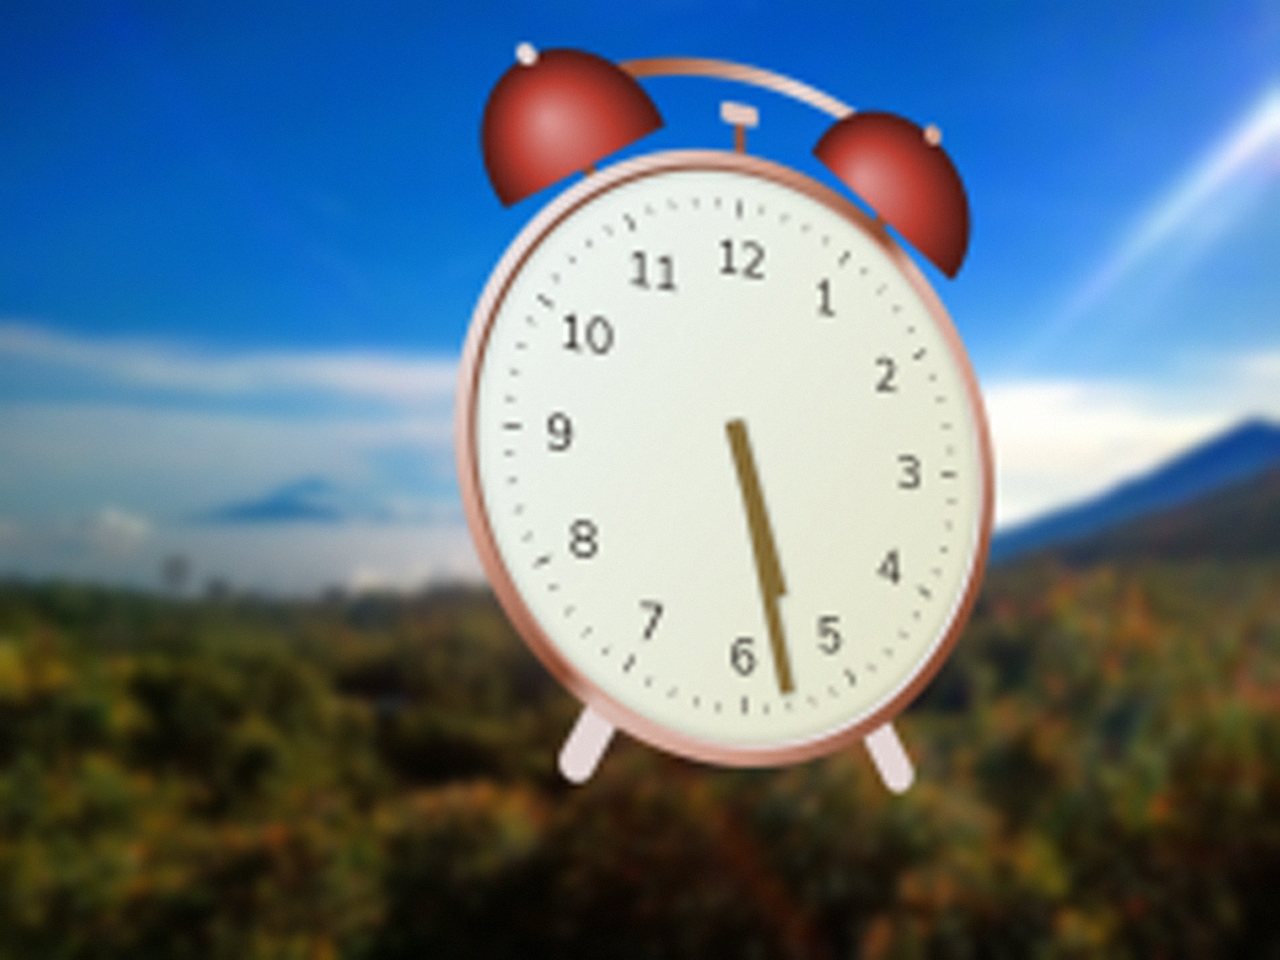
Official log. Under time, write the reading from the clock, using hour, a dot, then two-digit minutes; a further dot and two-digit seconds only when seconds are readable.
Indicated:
5.28
